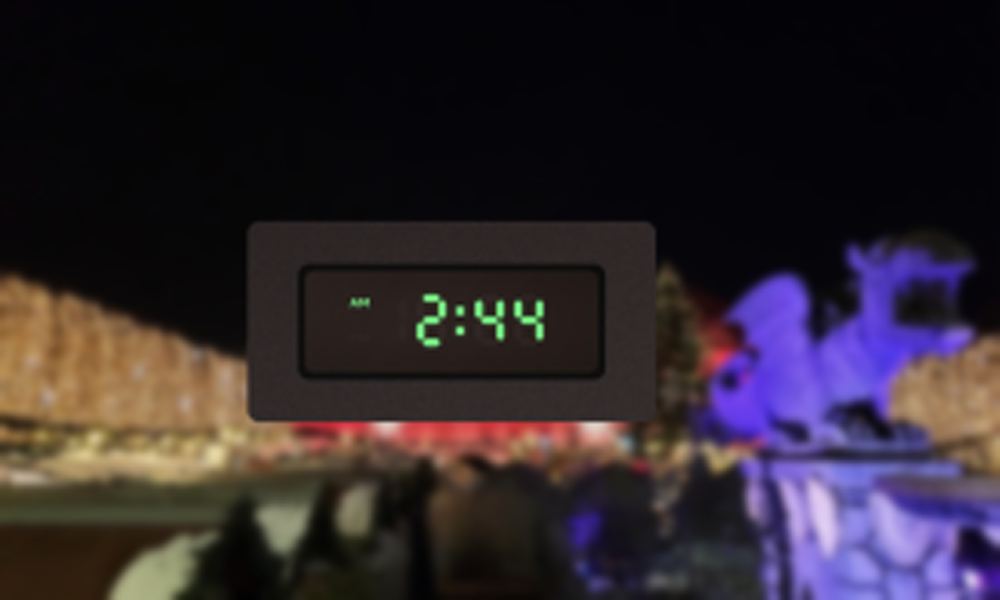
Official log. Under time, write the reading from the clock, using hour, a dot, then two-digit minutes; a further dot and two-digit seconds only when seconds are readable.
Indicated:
2.44
